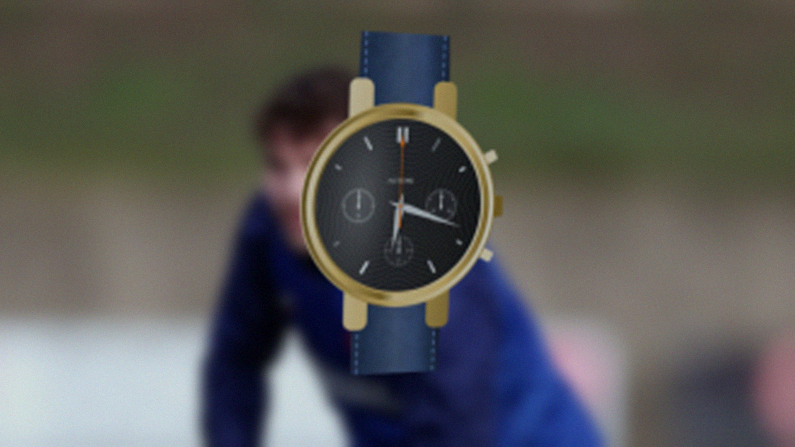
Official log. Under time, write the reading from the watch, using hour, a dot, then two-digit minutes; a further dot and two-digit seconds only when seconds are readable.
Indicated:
6.18
